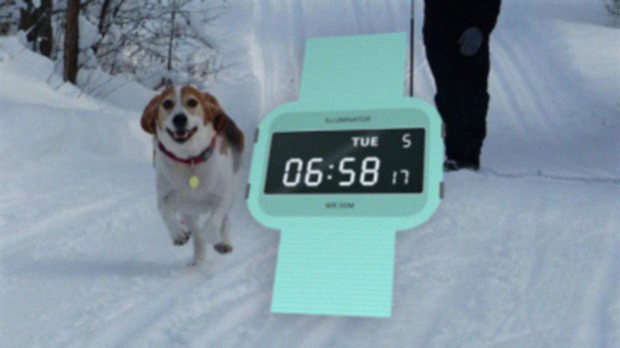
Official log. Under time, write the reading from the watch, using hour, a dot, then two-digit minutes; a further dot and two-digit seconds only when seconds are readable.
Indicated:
6.58.17
